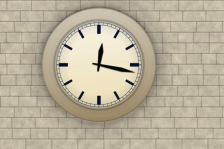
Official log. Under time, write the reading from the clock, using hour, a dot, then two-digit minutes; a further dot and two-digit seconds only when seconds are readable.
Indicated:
12.17
